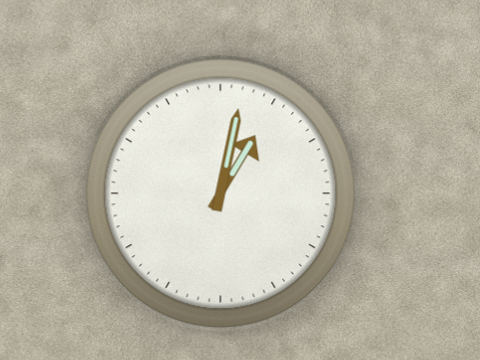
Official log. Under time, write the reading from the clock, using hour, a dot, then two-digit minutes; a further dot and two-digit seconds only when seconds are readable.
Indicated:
1.02
